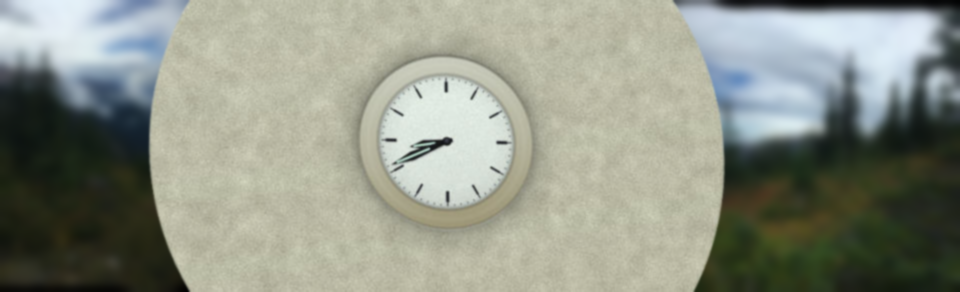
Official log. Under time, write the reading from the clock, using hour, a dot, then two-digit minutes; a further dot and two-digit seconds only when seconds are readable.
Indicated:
8.41
